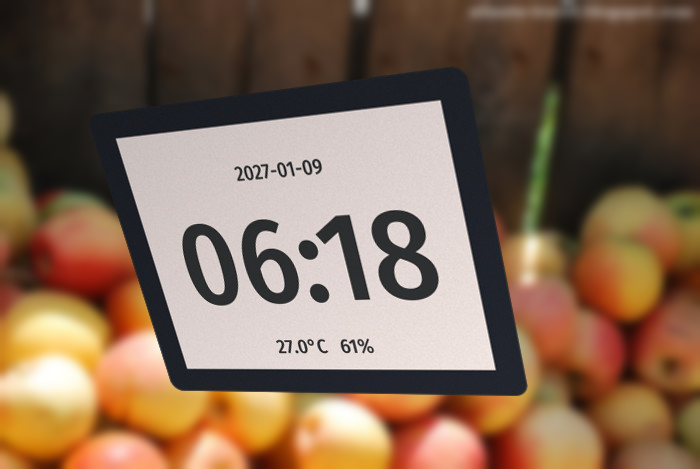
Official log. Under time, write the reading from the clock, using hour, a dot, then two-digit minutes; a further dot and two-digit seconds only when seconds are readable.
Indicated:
6.18
